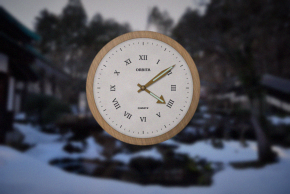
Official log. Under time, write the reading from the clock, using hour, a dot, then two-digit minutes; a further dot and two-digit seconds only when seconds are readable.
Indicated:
4.09
